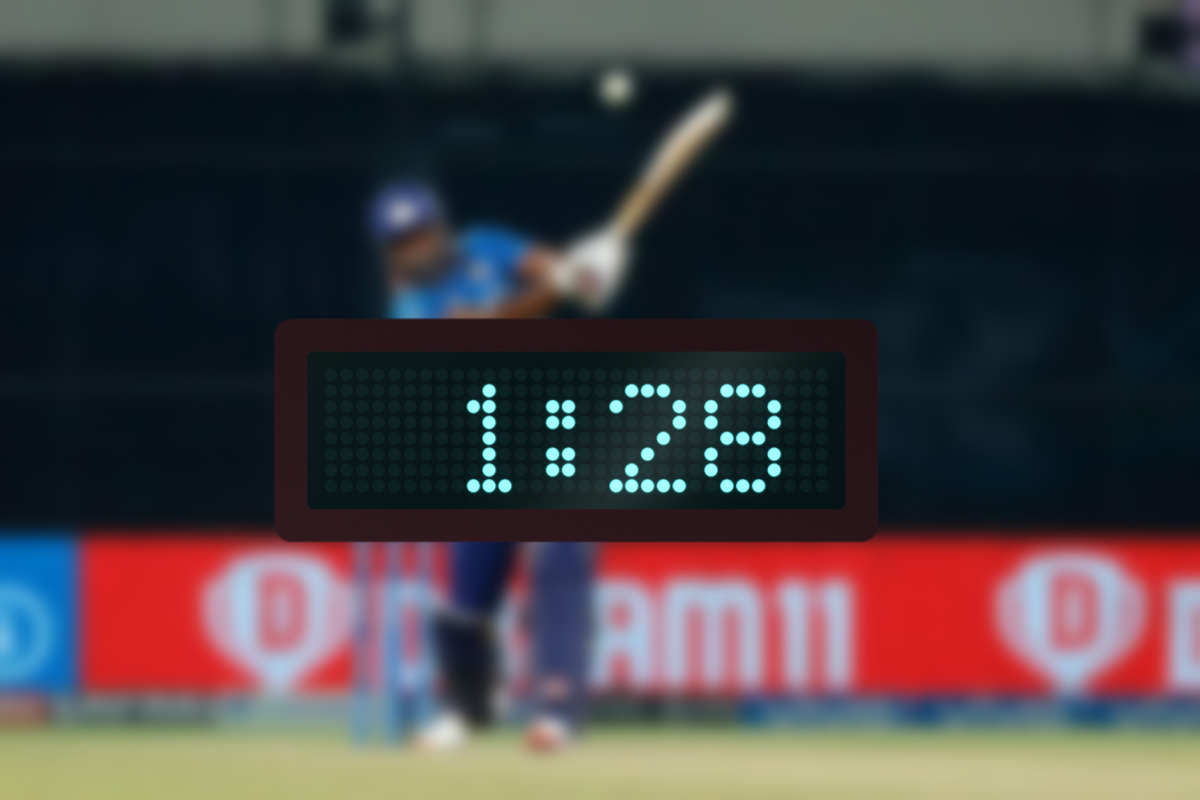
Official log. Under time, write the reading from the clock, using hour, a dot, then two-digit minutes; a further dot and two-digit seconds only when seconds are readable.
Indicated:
1.28
